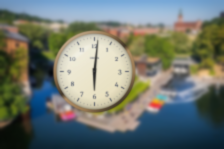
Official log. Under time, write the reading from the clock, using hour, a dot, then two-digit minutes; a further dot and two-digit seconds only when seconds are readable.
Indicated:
6.01
